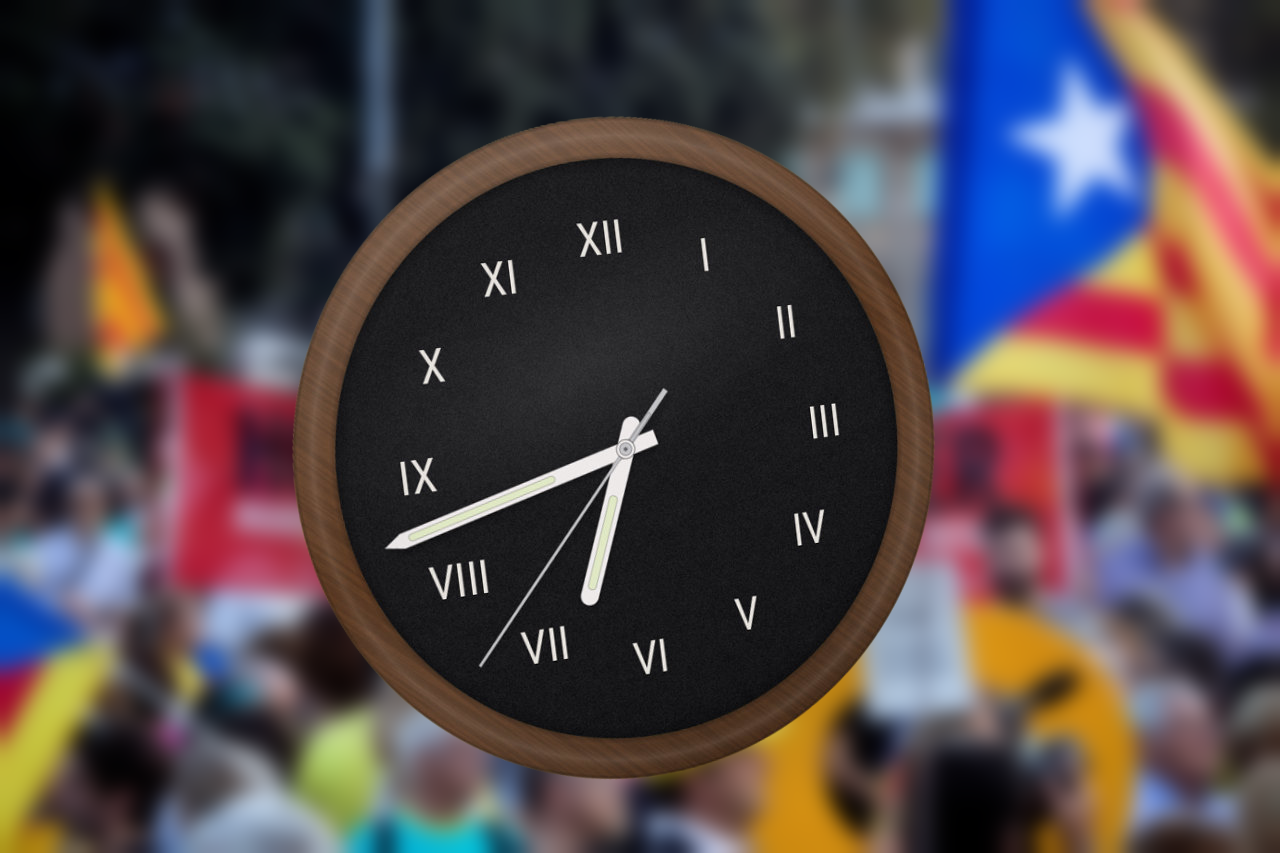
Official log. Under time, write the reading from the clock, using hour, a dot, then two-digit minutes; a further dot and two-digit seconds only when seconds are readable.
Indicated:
6.42.37
